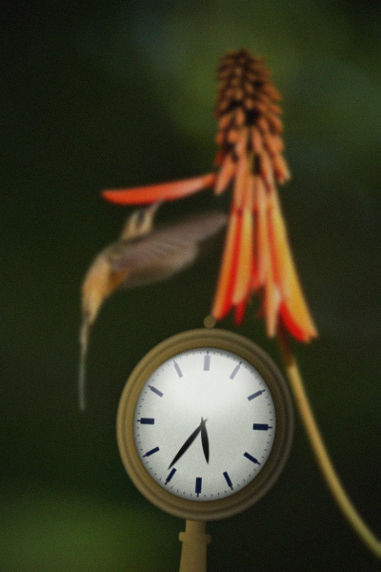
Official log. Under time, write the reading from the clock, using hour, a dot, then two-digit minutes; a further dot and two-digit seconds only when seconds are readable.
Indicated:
5.36
